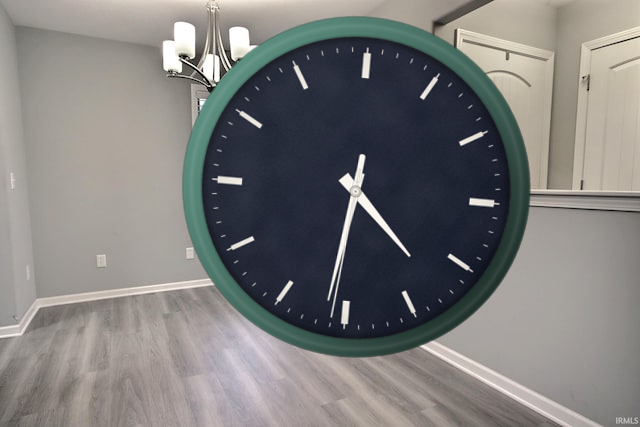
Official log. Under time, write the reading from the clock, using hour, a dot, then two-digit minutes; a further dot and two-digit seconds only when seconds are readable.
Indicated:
4.31.31
